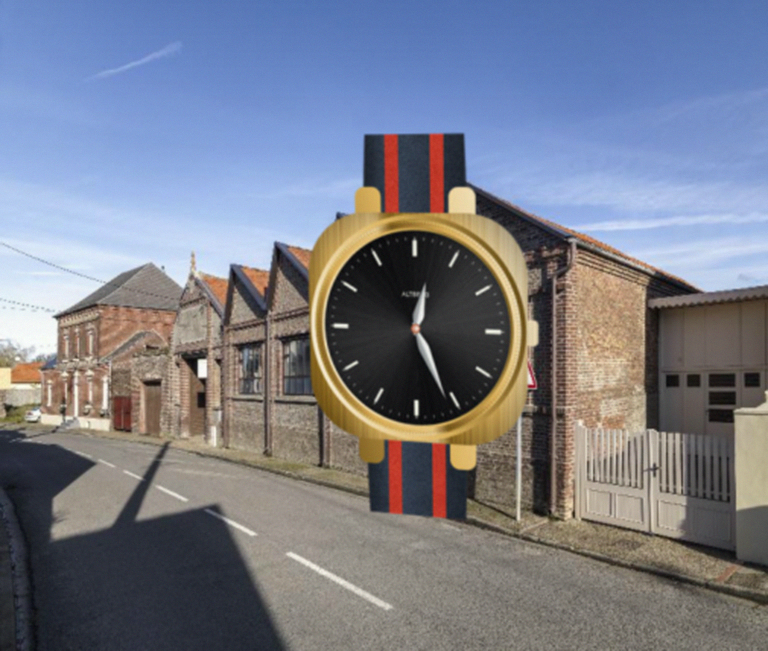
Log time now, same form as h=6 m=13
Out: h=12 m=26
